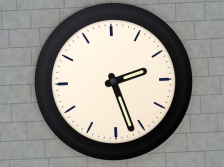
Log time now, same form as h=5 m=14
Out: h=2 m=27
